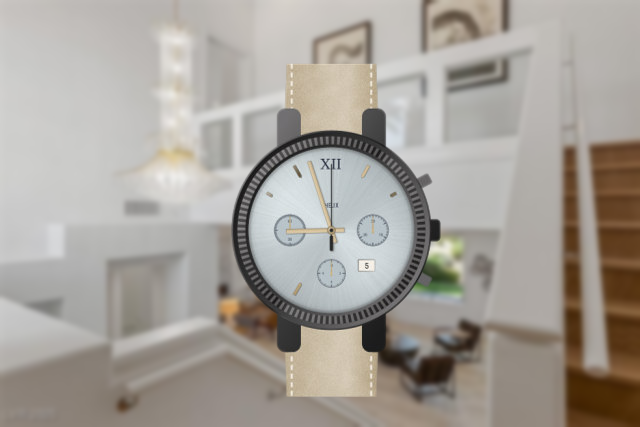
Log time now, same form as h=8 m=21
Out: h=8 m=57
